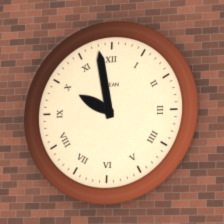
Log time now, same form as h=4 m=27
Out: h=9 m=58
